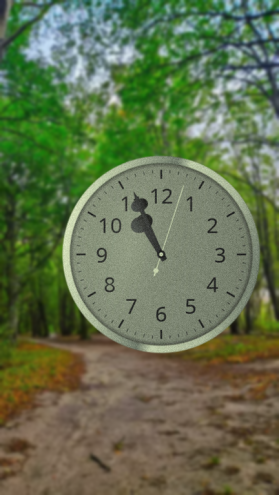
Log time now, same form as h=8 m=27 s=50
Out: h=10 m=56 s=3
